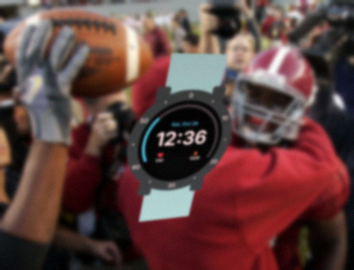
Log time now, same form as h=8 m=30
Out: h=12 m=36
